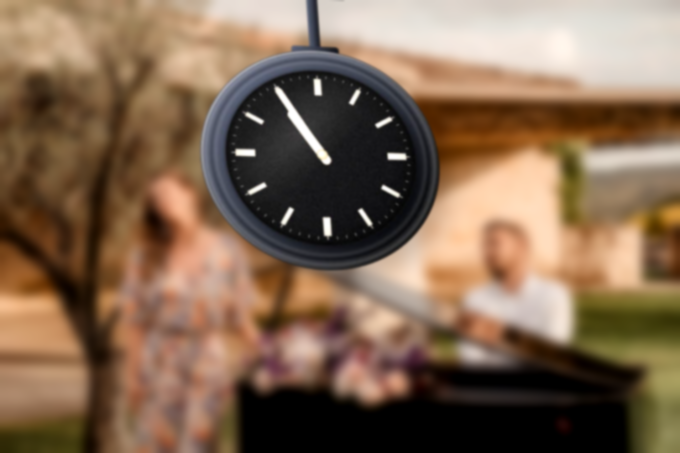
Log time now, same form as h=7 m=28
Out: h=10 m=55
